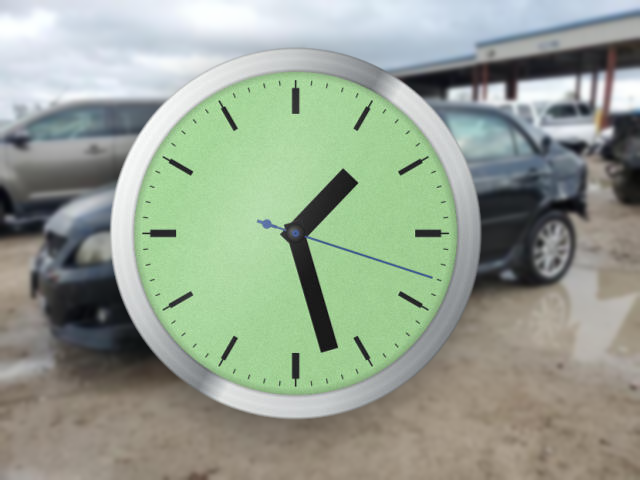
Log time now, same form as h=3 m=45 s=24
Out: h=1 m=27 s=18
